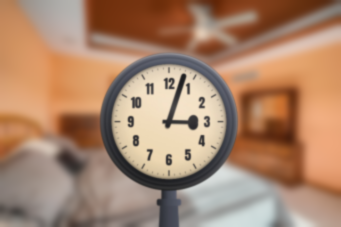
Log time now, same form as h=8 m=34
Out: h=3 m=3
